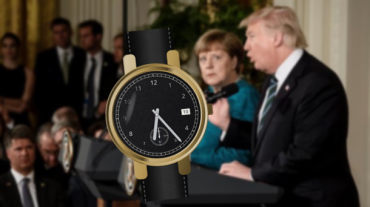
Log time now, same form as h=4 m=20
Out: h=6 m=24
